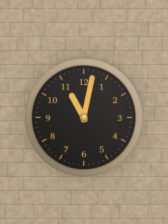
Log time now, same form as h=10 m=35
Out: h=11 m=2
